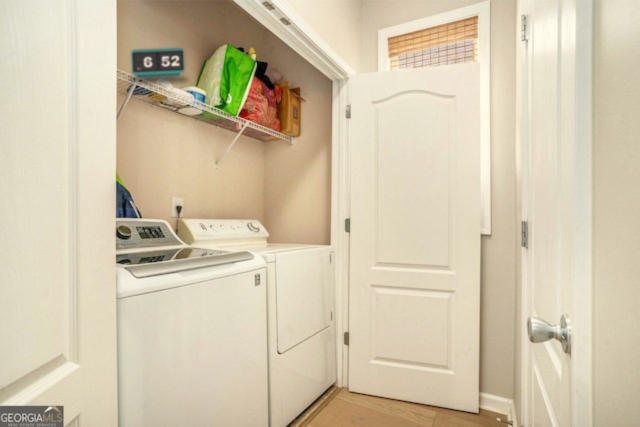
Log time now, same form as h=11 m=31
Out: h=6 m=52
